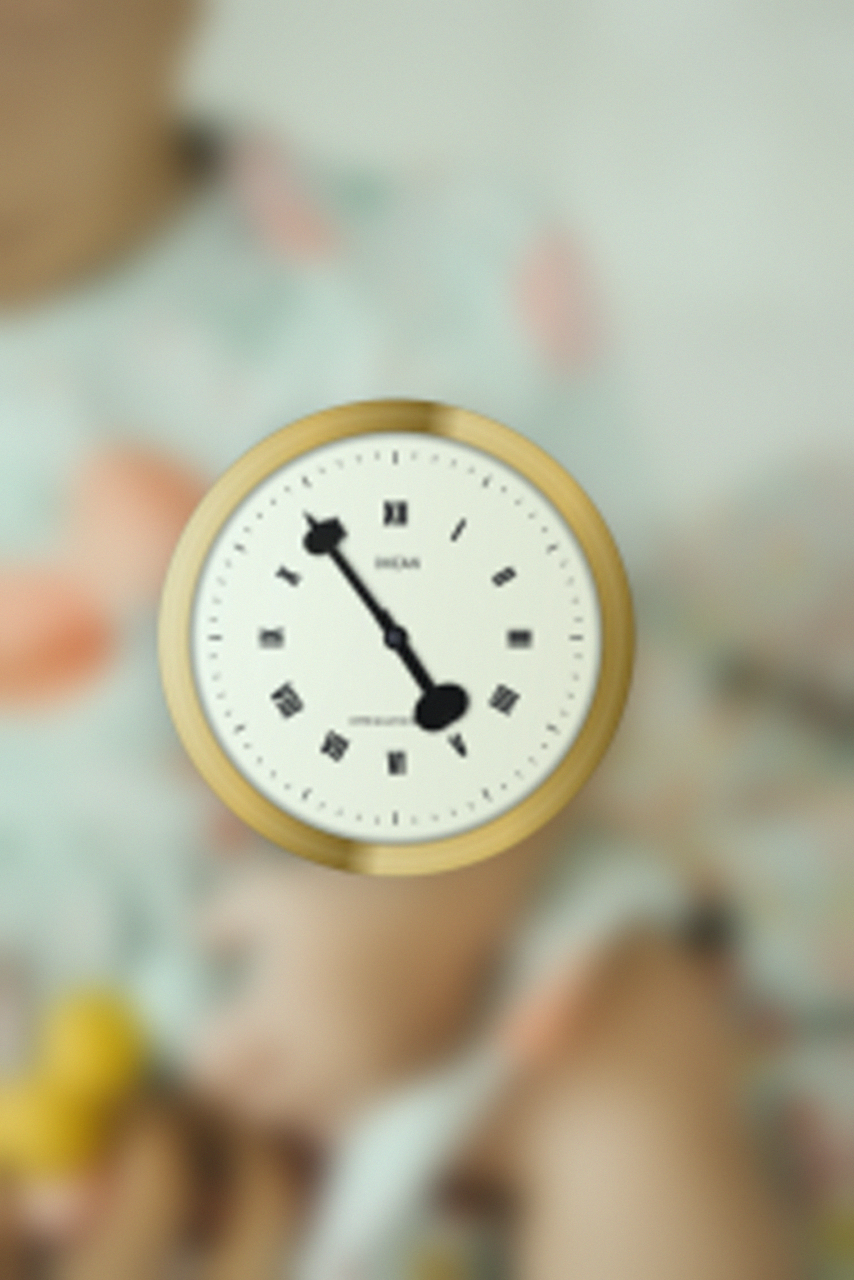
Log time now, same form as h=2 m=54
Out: h=4 m=54
